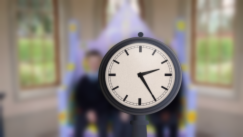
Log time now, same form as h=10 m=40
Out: h=2 m=25
